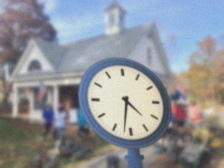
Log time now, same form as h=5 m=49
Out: h=4 m=32
